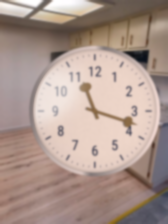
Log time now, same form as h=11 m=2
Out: h=11 m=18
